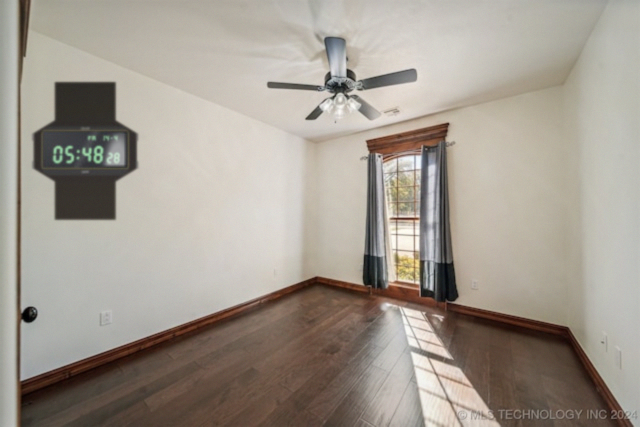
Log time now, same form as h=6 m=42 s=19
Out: h=5 m=48 s=28
